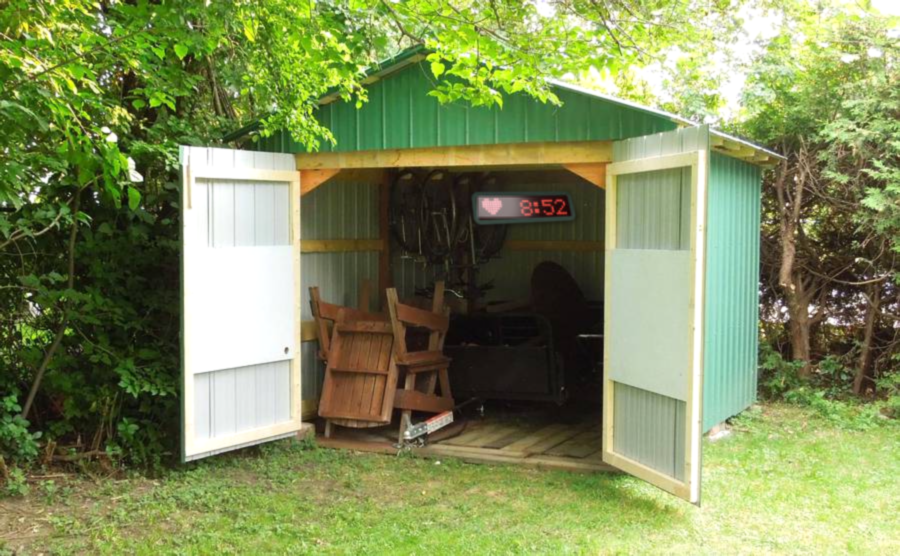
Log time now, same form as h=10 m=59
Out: h=8 m=52
